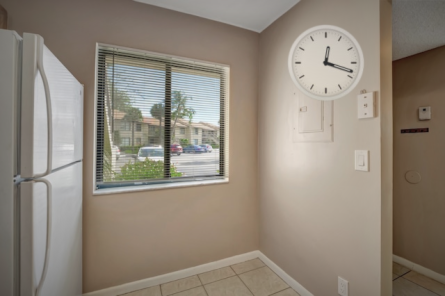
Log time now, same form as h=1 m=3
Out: h=12 m=18
